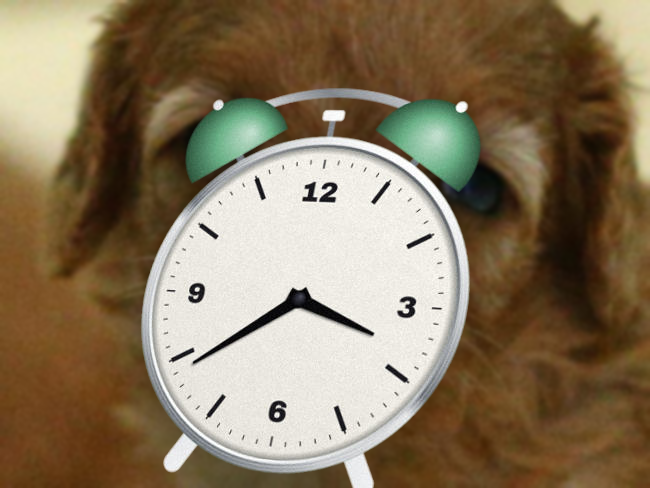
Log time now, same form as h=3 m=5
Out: h=3 m=39
